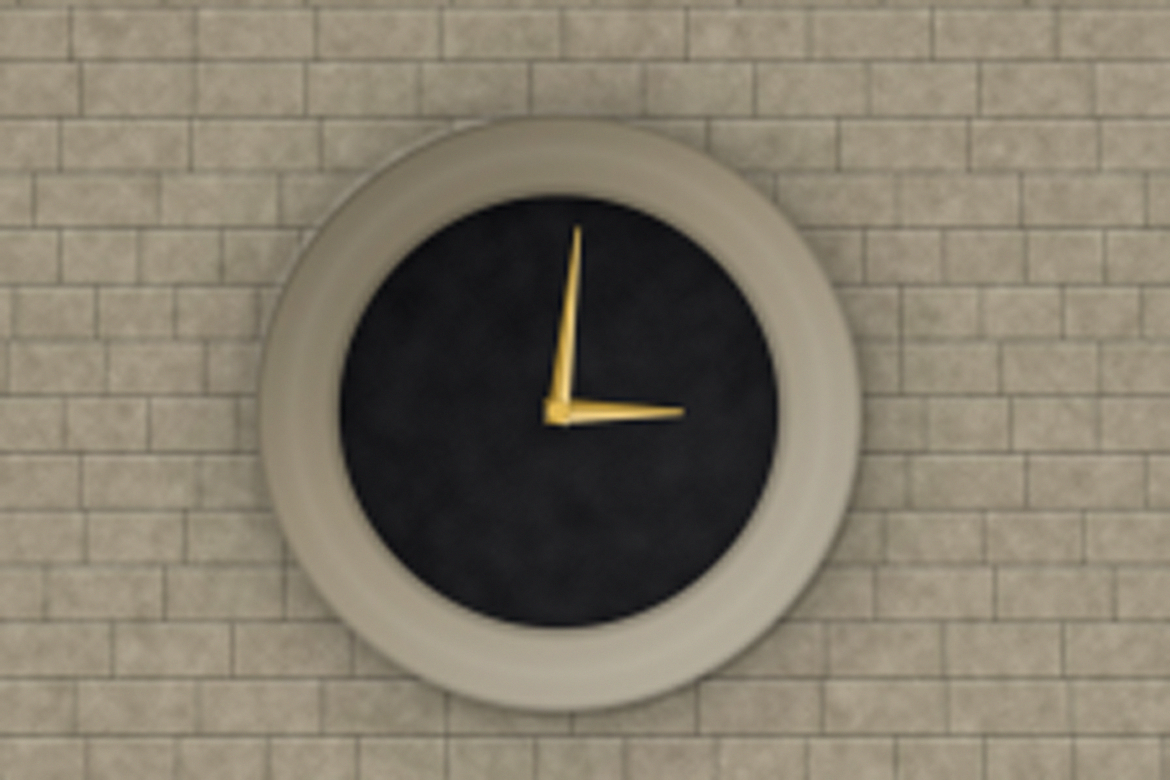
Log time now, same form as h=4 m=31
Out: h=3 m=1
